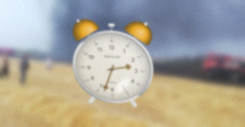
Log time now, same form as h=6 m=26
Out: h=2 m=33
